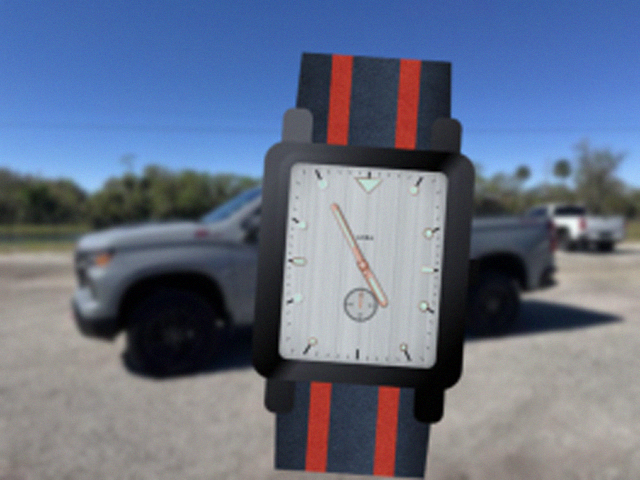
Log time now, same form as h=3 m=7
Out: h=4 m=55
